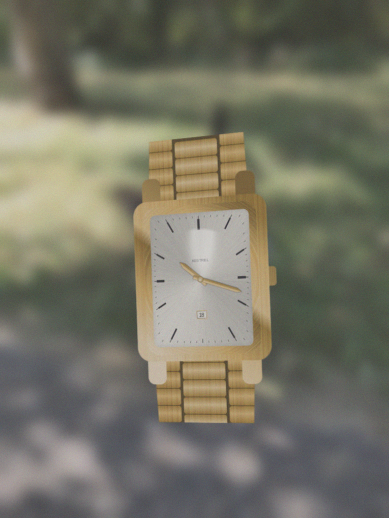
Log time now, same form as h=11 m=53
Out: h=10 m=18
